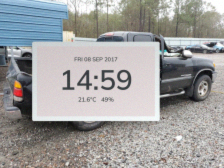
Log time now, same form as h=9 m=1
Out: h=14 m=59
